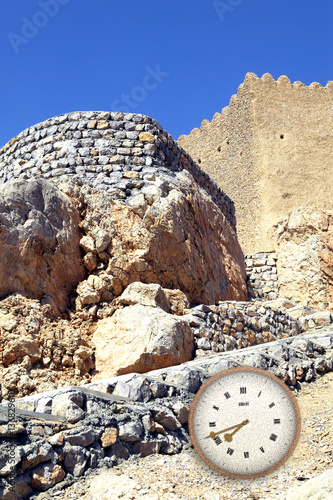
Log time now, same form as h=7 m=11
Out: h=7 m=42
